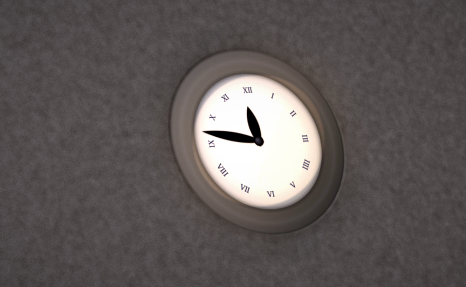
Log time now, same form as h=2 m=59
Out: h=11 m=47
